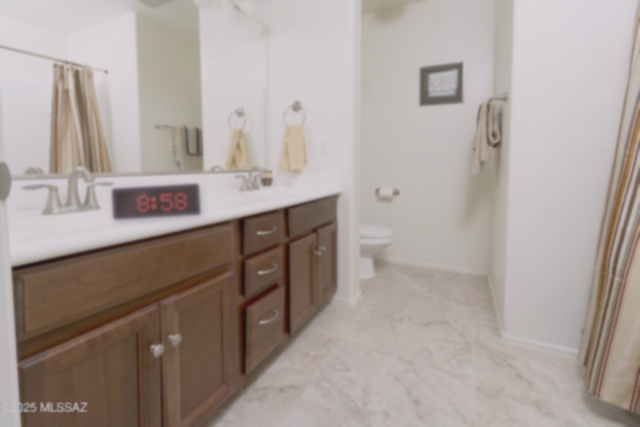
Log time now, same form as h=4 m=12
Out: h=8 m=58
